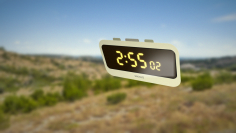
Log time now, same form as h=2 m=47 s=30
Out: h=2 m=55 s=2
